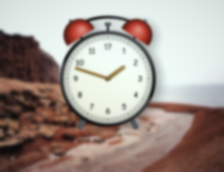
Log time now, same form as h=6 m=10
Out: h=1 m=48
